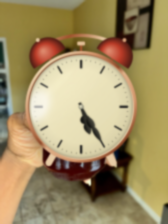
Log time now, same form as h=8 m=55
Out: h=5 m=25
